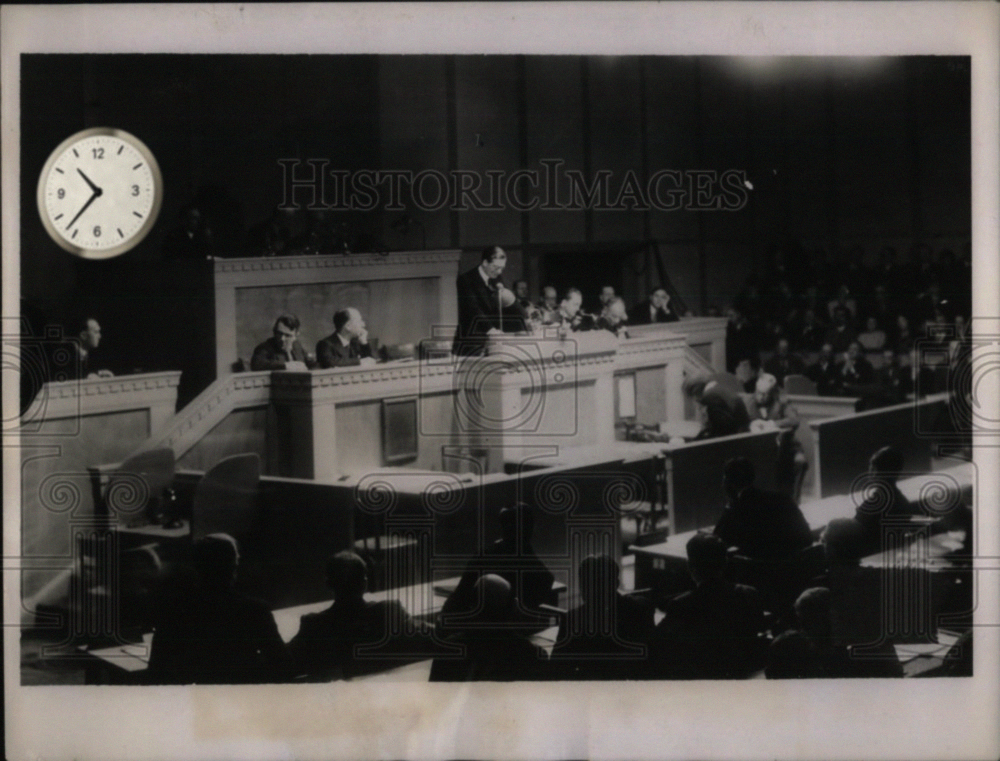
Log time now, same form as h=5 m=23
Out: h=10 m=37
